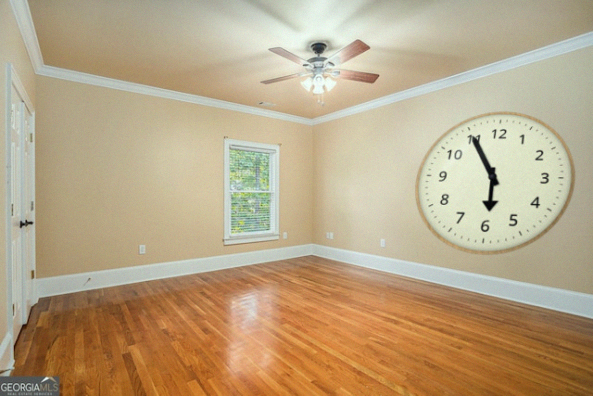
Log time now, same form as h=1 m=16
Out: h=5 m=55
